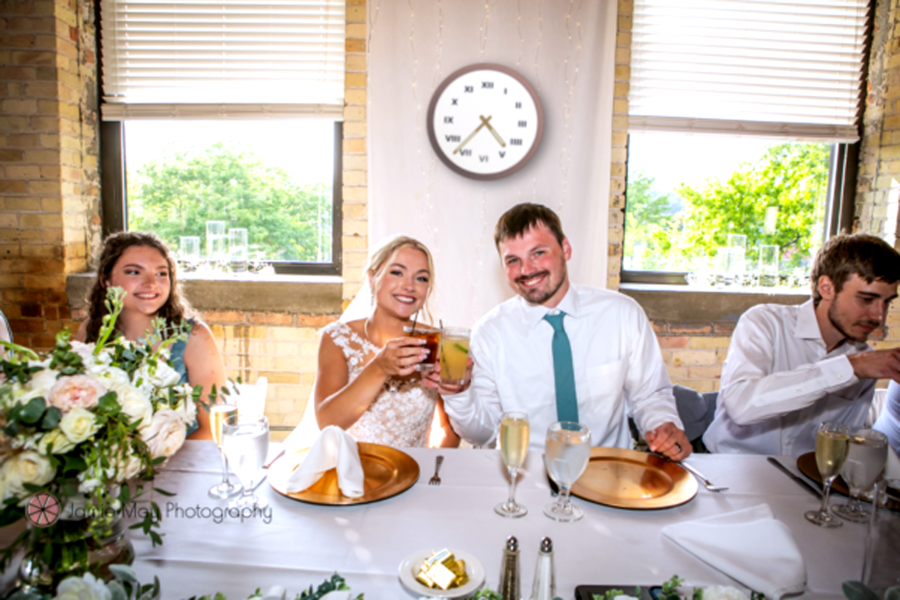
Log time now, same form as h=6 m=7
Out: h=4 m=37
